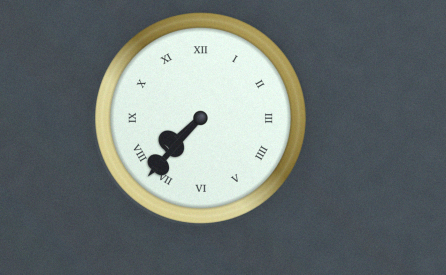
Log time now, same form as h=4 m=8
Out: h=7 m=37
